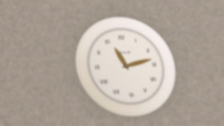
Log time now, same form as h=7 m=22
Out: h=11 m=13
